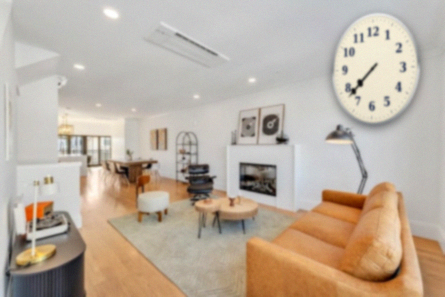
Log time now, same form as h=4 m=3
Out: h=7 m=38
